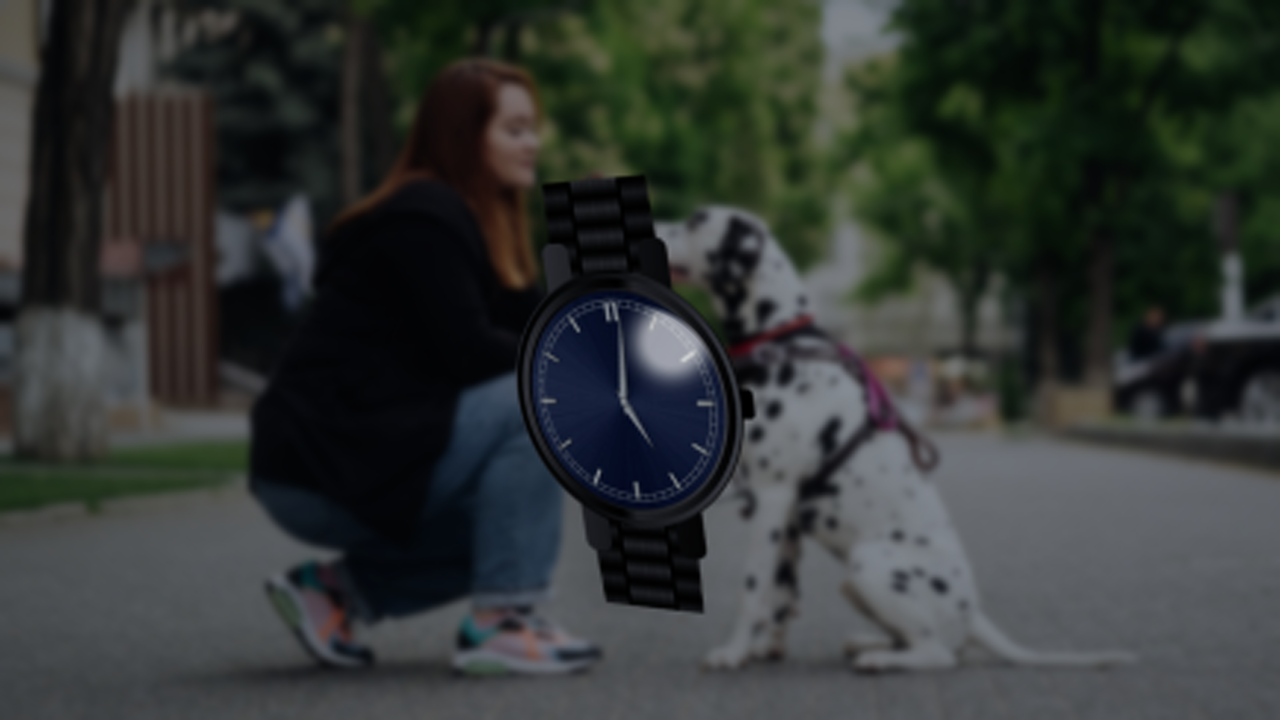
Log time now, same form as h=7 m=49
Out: h=5 m=1
